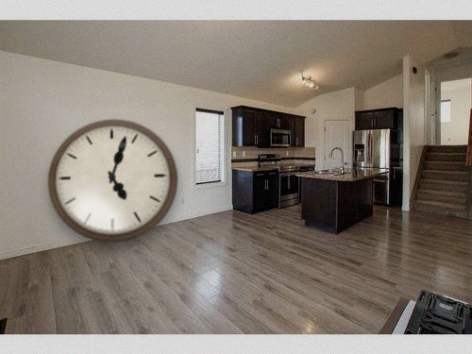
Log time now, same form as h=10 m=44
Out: h=5 m=3
